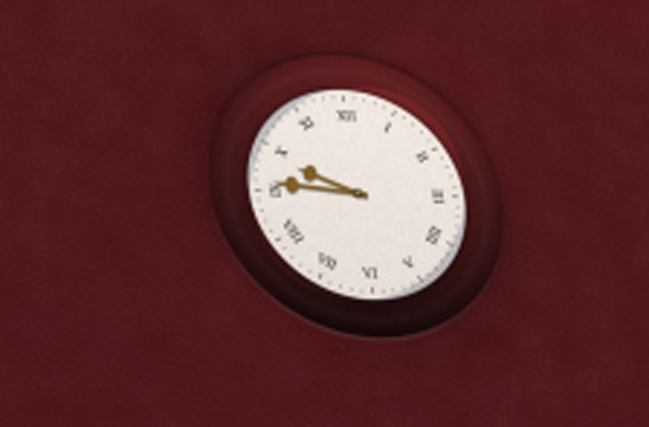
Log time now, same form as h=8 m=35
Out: h=9 m=46
